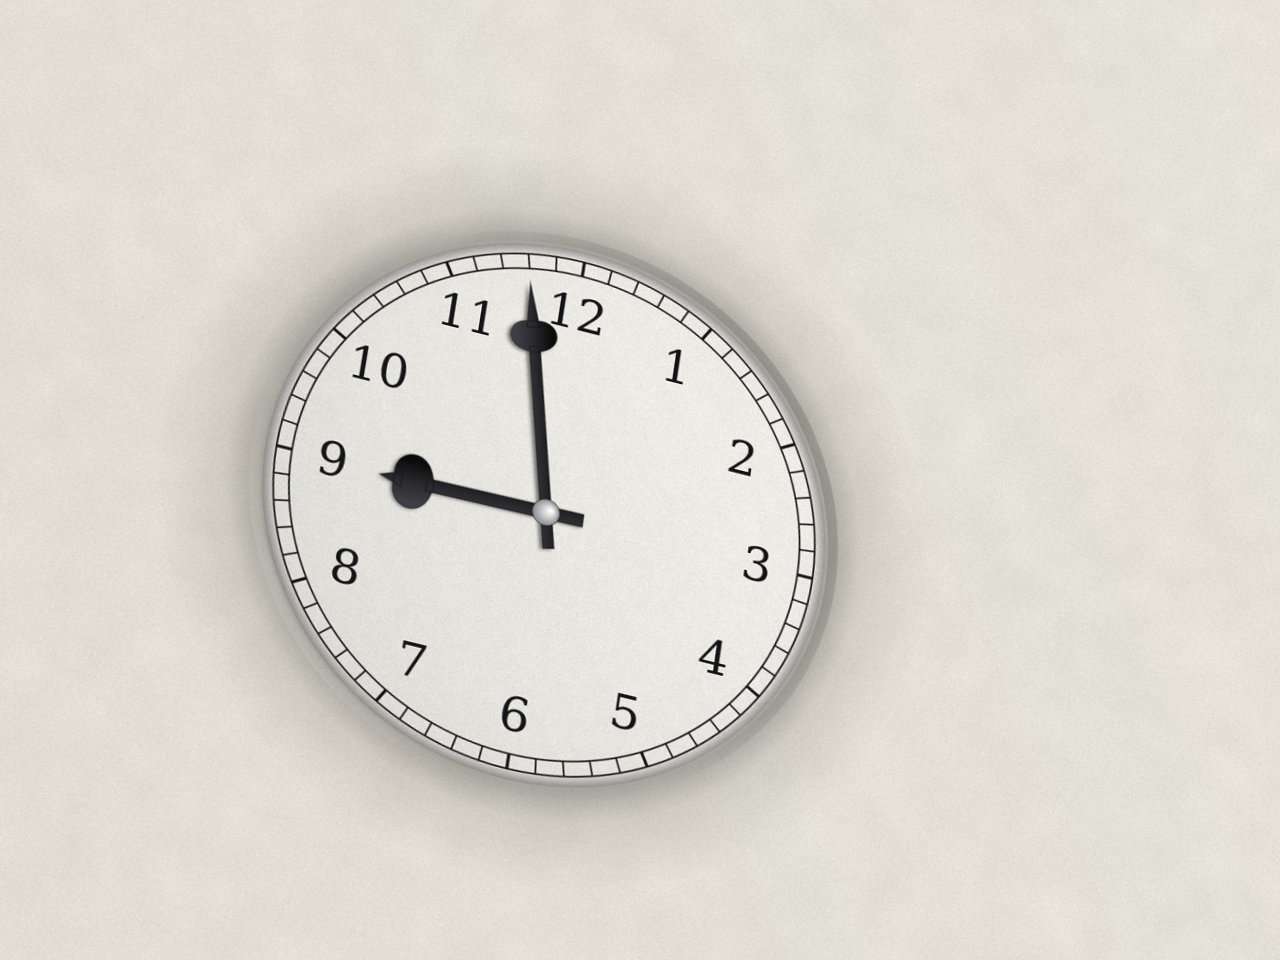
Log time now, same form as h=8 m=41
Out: h=8 m=58
